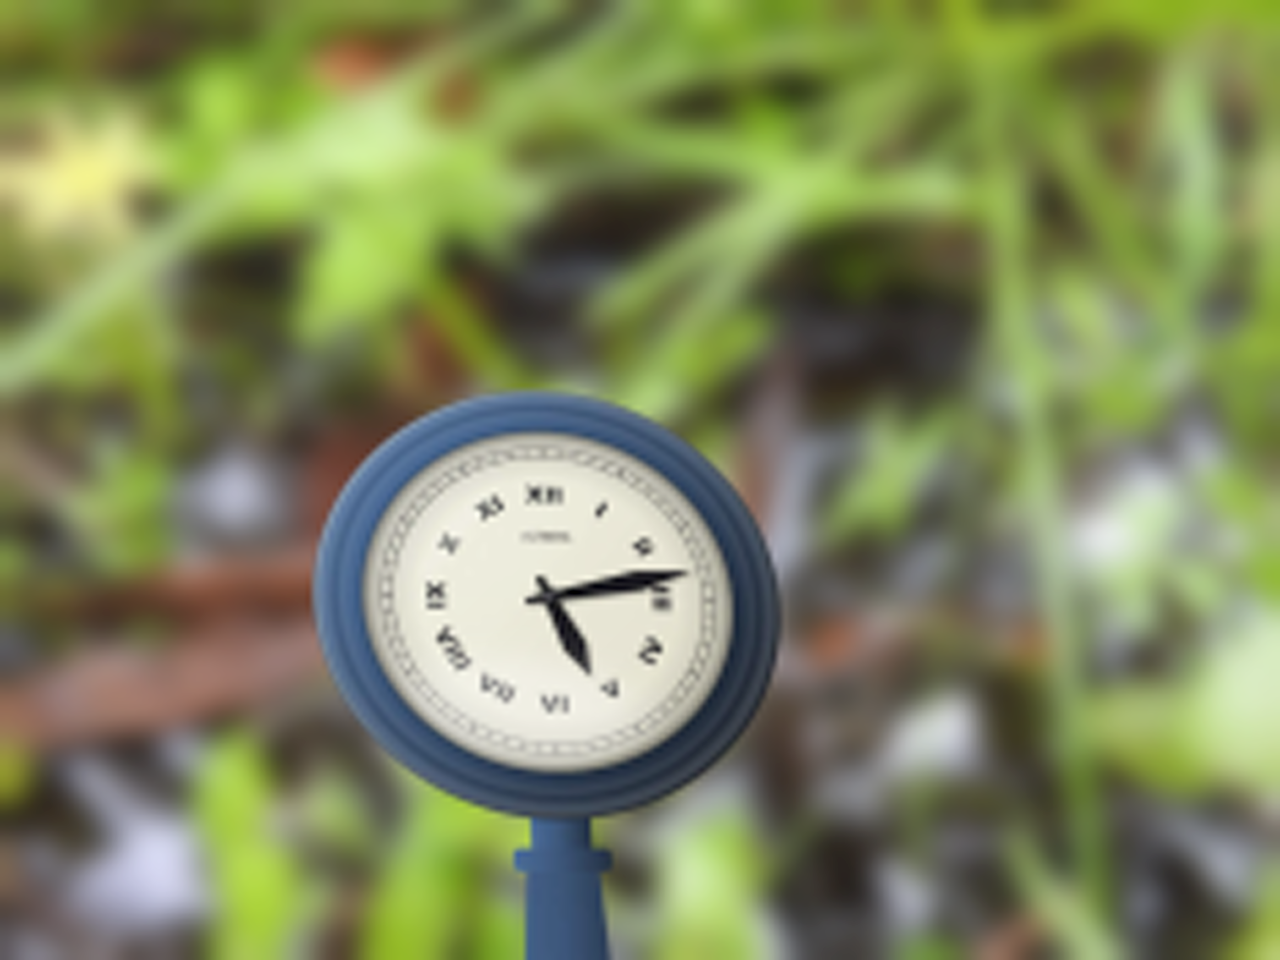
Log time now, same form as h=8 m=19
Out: h=5 m=13
